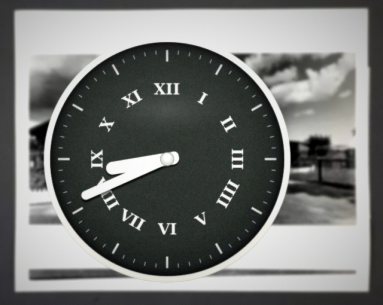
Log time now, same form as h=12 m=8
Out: h=8 m=41
